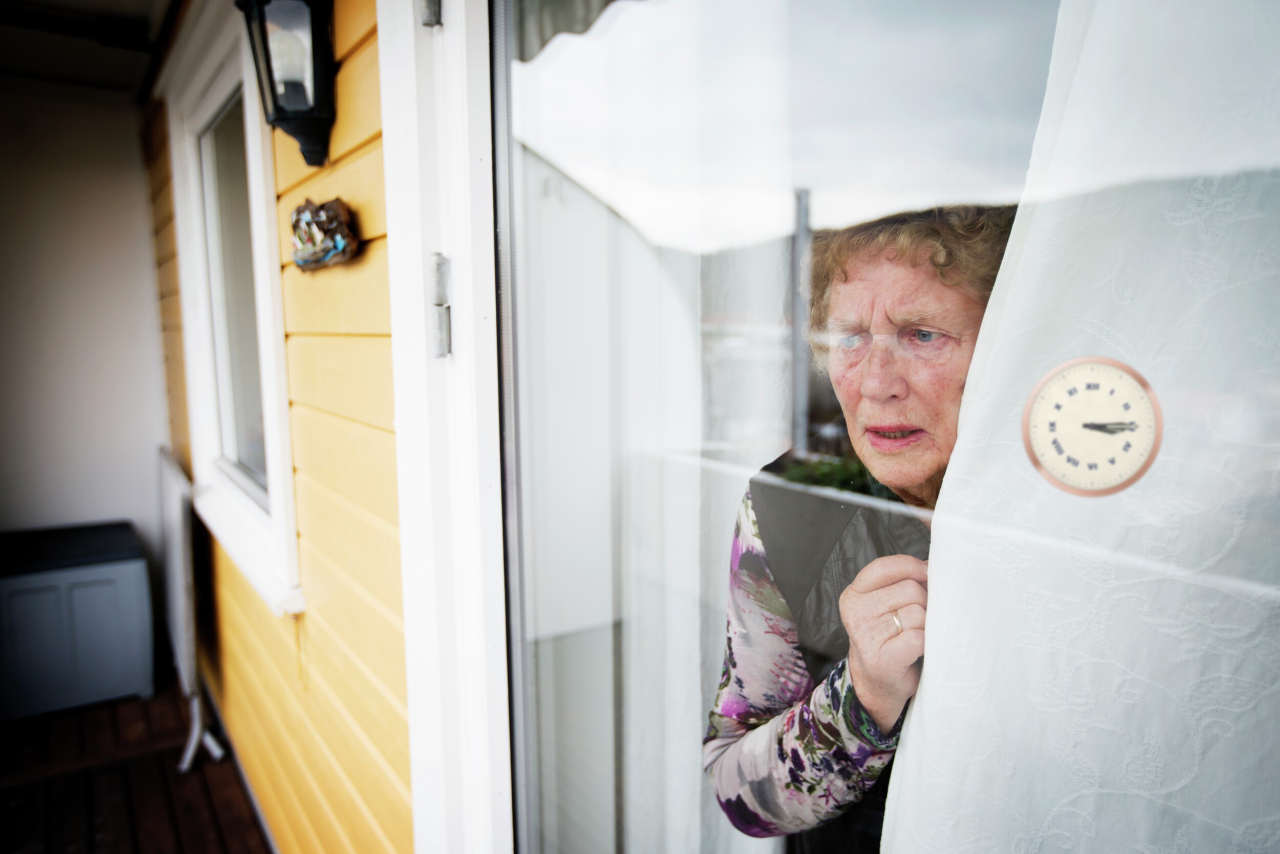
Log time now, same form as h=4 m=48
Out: h=3 m=15
